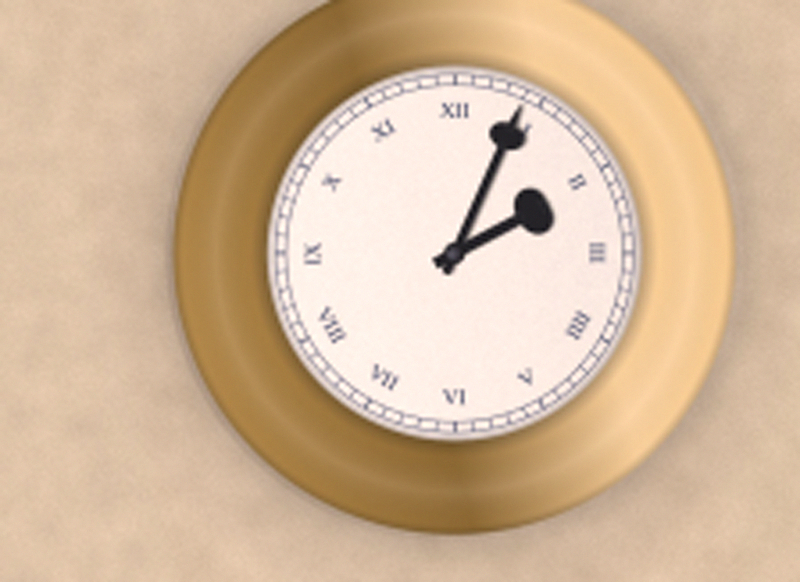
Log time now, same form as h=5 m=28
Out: h=2 m=4
